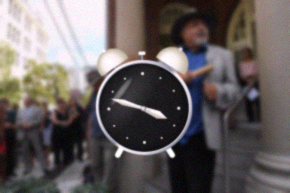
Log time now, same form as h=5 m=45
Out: h=3 m=48
